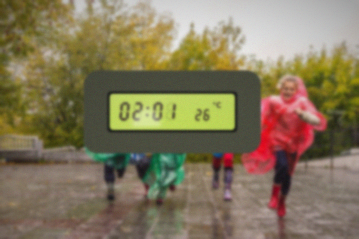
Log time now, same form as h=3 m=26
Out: h=2 m=1
